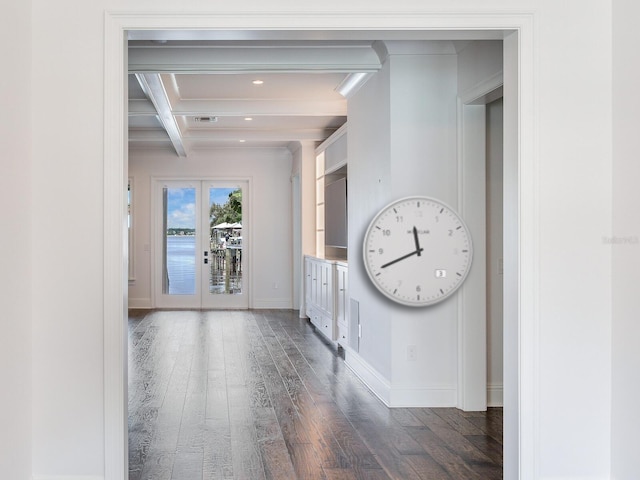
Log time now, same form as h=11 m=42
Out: h=11 m=41
